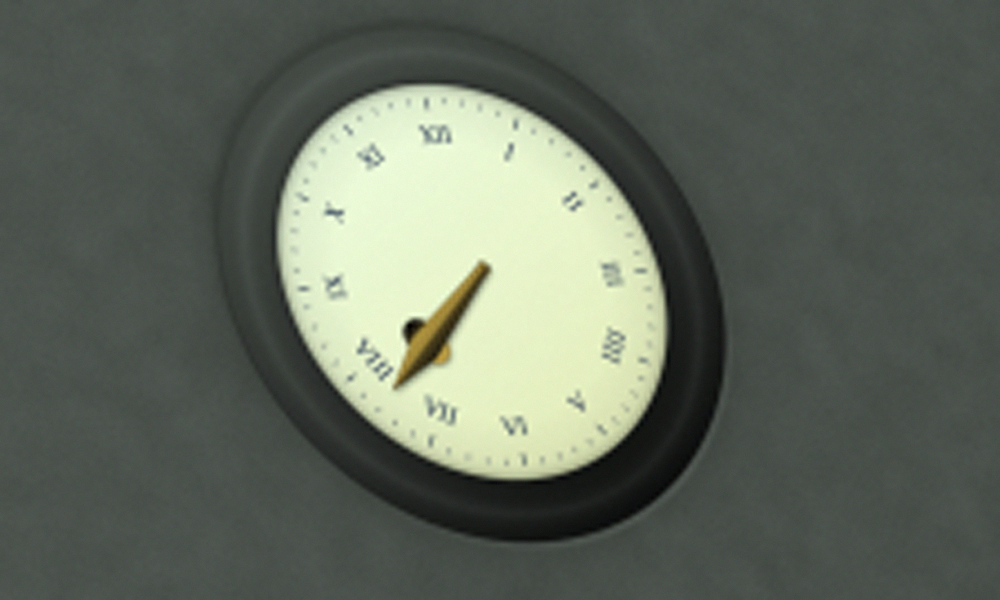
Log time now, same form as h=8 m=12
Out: h=7 m=38
